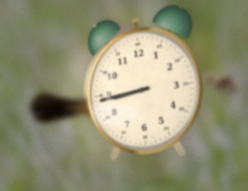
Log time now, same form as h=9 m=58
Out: h=8 m=44
